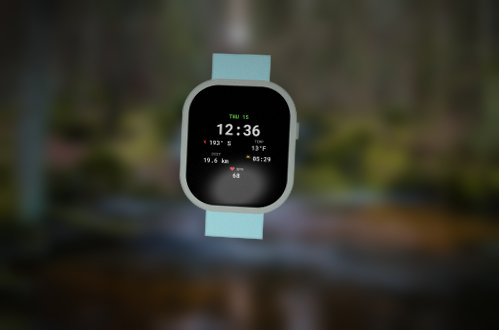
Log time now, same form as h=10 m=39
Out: h=12 m=36
